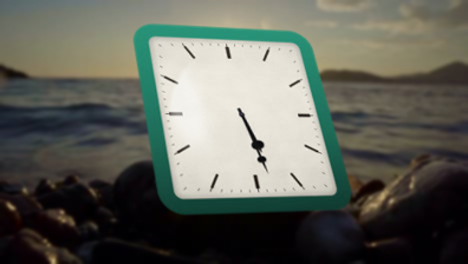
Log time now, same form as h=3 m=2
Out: h=5 m=28
